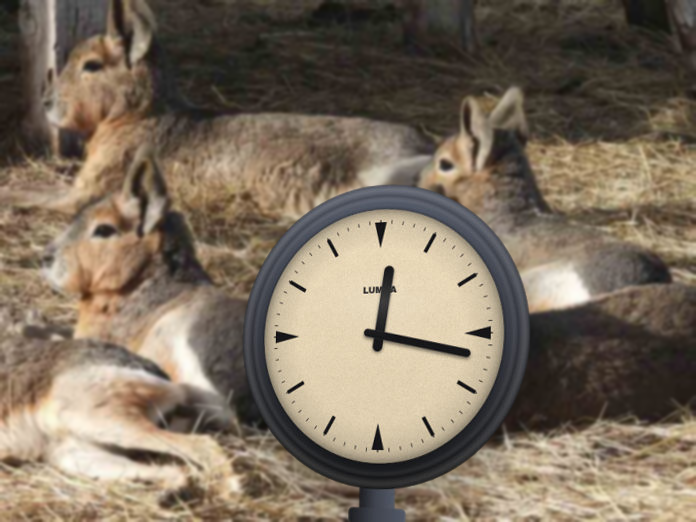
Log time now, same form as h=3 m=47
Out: h=12 m=17
